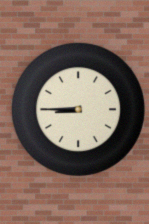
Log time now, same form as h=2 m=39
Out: h=8 m=45
